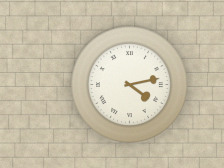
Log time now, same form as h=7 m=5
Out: h=4 m=13
